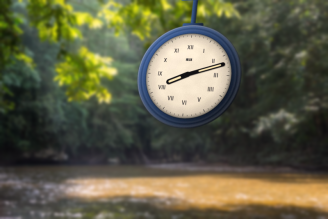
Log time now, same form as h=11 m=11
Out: h=8 m=12
